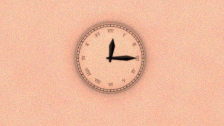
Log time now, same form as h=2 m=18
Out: h=12 m=15
